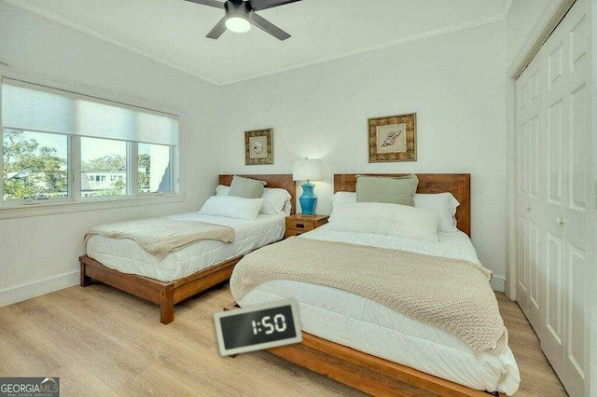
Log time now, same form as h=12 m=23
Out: h=1 m=50
